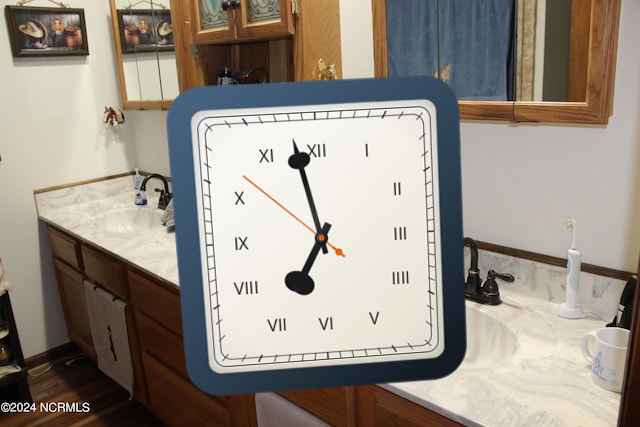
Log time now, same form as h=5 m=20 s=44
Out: h=6 m=57 s=52
